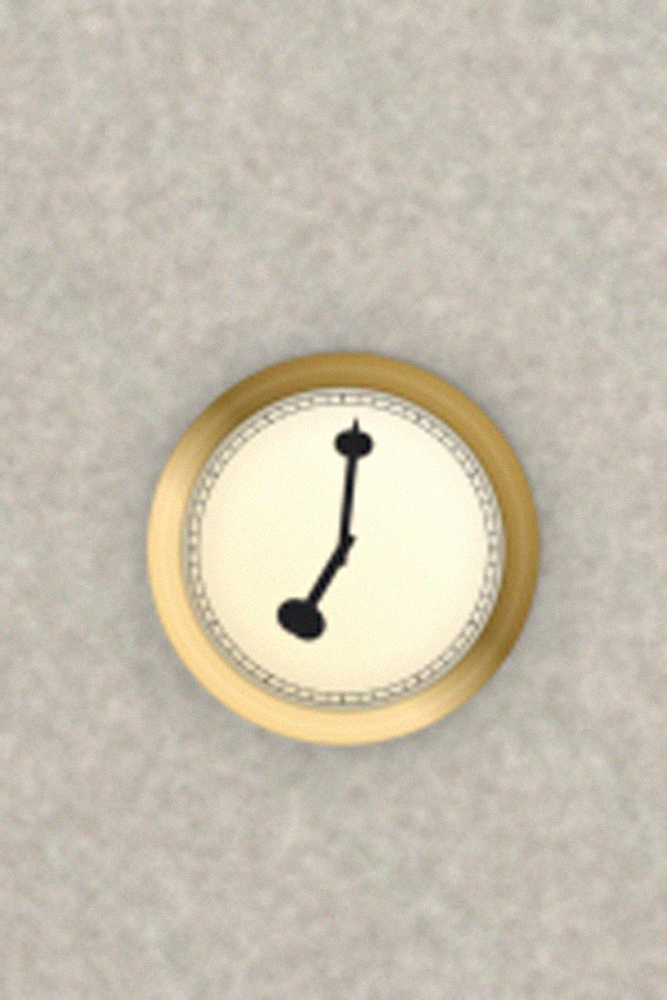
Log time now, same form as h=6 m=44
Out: h=7 m=1
